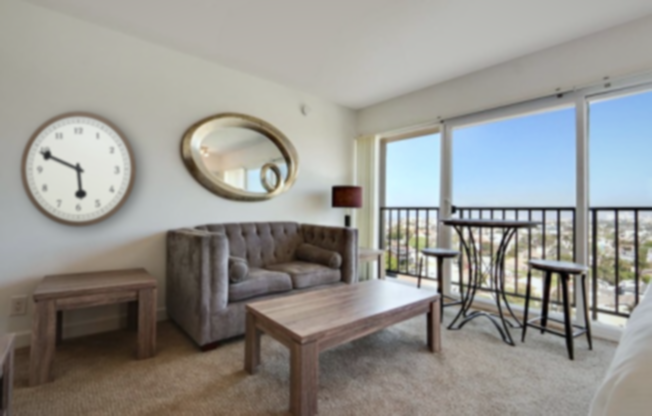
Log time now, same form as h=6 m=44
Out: h=5 m=49
